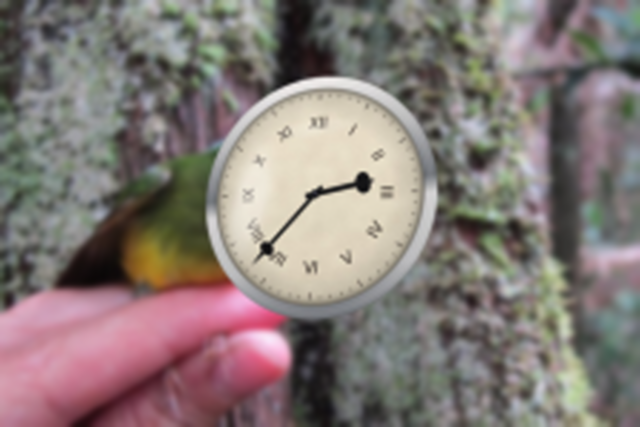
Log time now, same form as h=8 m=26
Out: h=2 m=37
